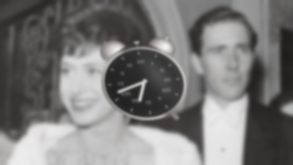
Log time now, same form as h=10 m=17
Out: h=6 m=42
